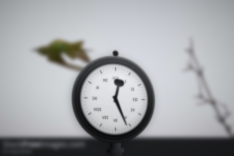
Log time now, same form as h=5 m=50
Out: h=12 m=26
